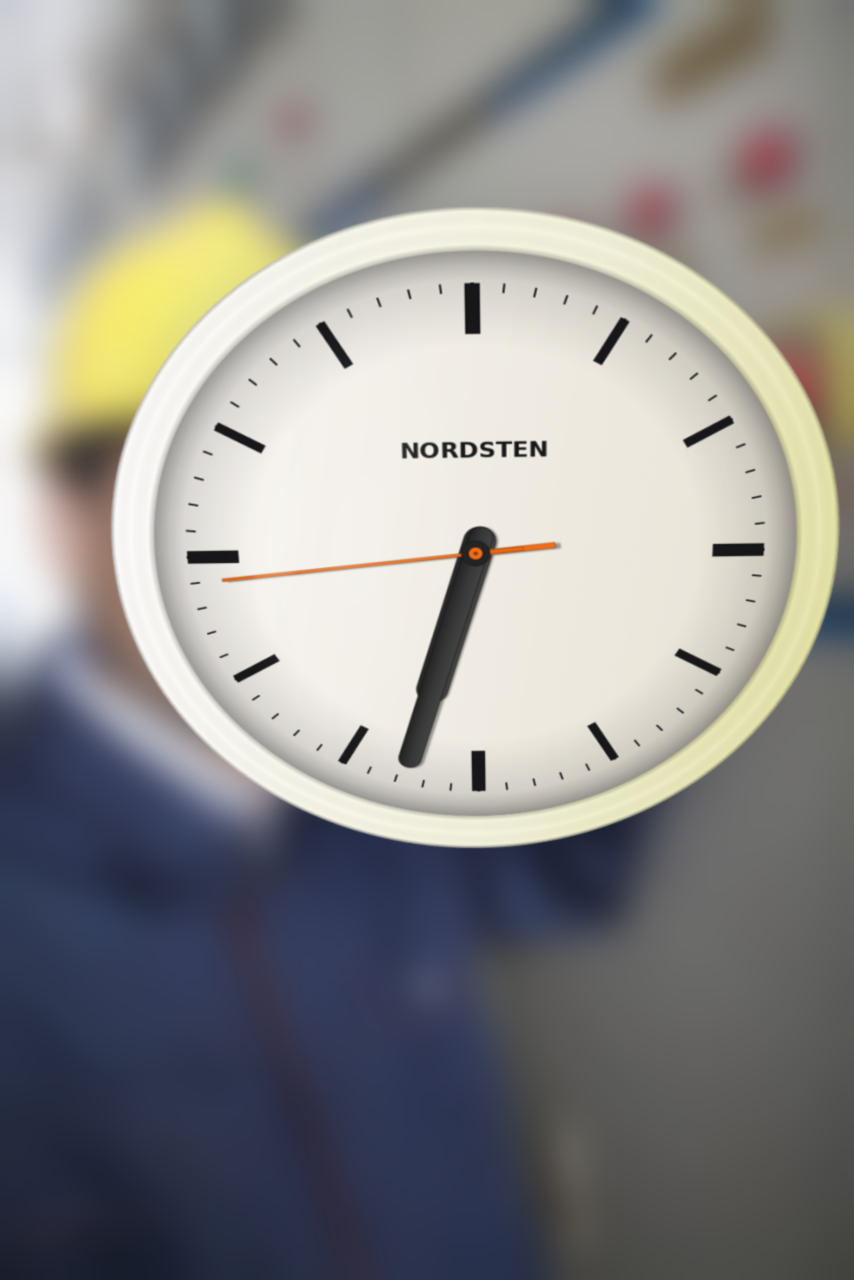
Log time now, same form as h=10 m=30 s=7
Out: h=6 m=32 s=44
